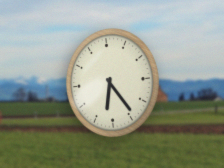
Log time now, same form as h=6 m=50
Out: h=6 m=24
